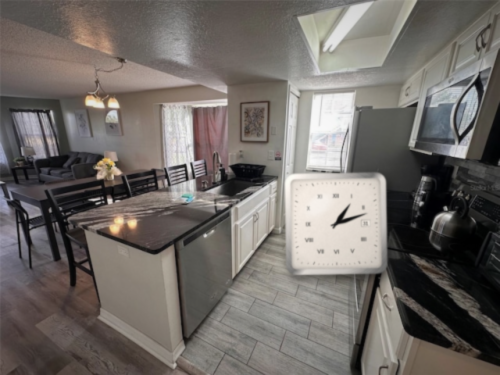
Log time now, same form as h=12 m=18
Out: h=1 m=12
